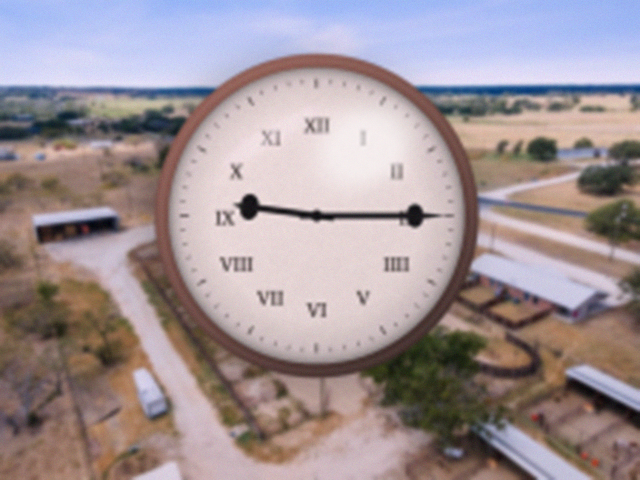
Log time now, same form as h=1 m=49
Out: h=9 m=15
